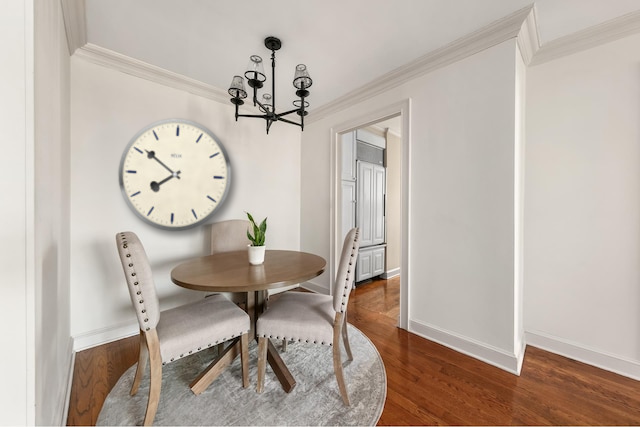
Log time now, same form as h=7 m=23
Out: h=7 m=51
